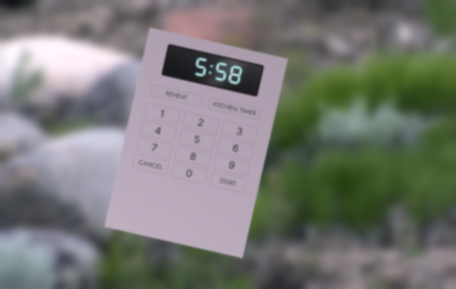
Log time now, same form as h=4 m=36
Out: h=5 m=58
